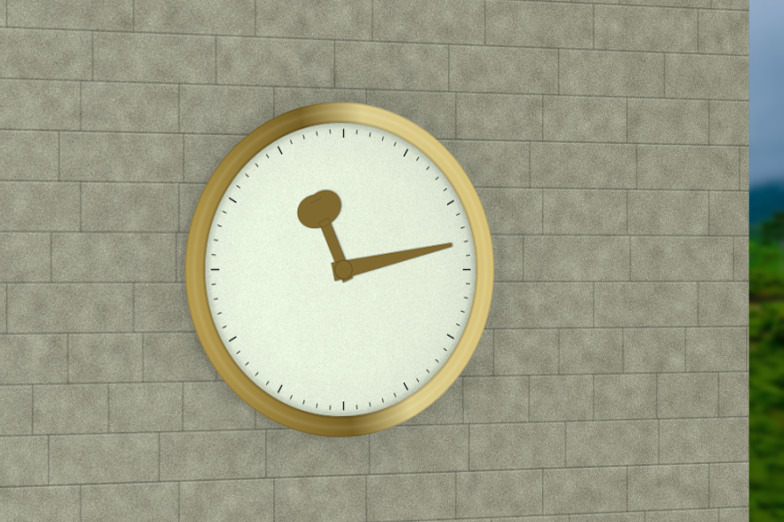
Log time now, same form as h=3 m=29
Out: h=11 m=13
